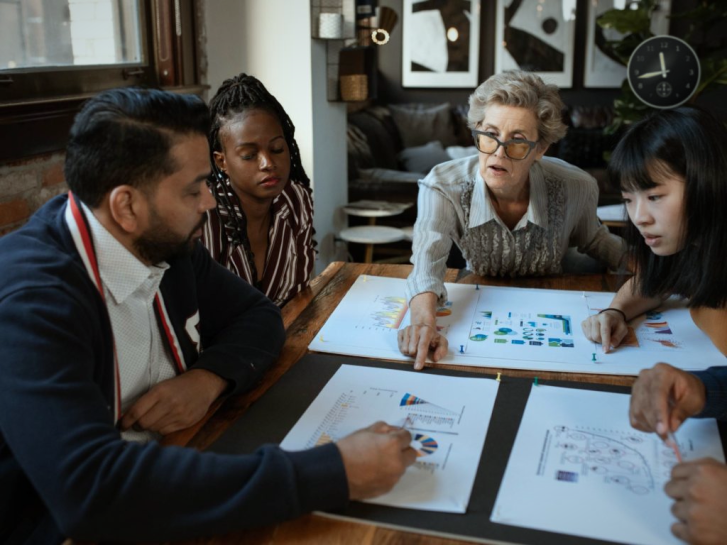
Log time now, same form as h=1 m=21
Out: h=11 m=43
